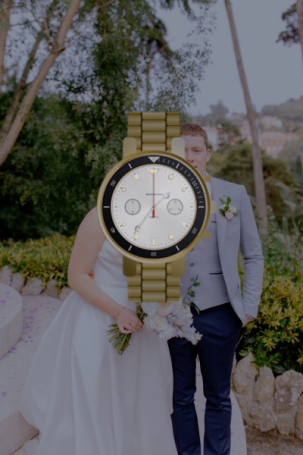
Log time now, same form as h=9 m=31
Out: h=1 m=36
